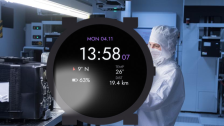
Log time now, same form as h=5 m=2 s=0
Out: h=13 m=58 s=7
